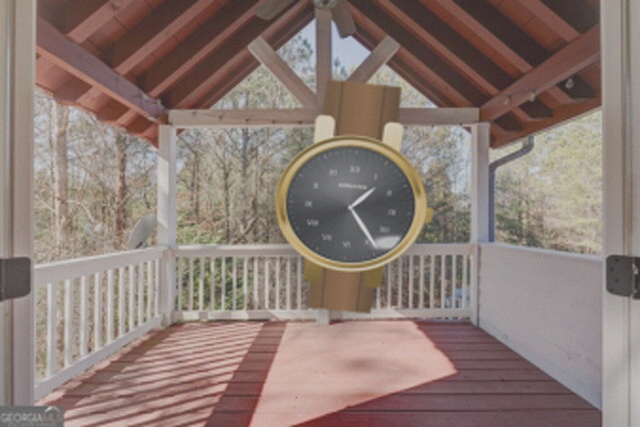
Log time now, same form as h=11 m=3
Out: h=1 m=24
